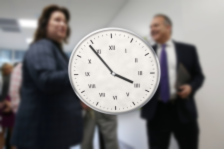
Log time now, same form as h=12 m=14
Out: h=3 m=54
